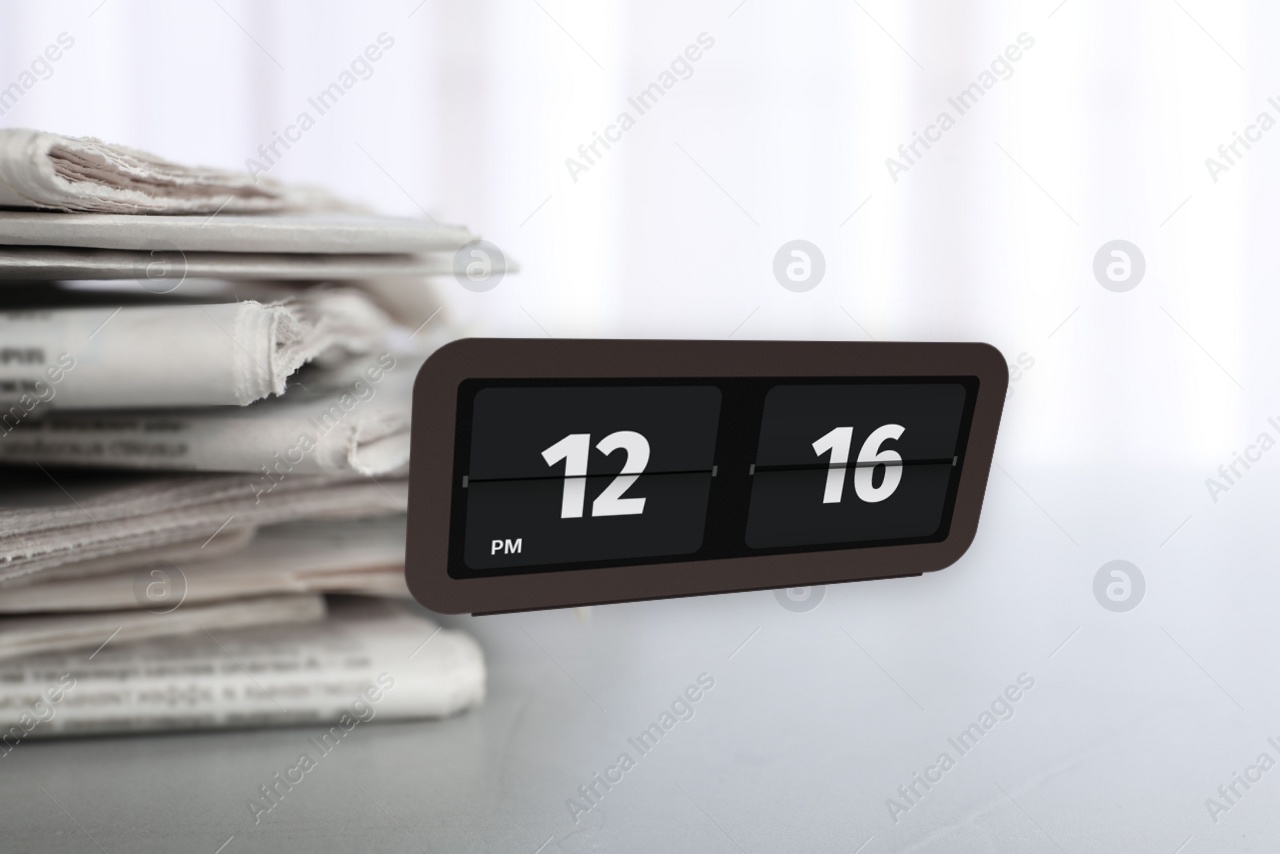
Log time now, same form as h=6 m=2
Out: h=12 m=16
